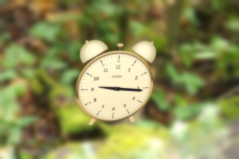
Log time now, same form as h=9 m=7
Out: h=9 m=16
